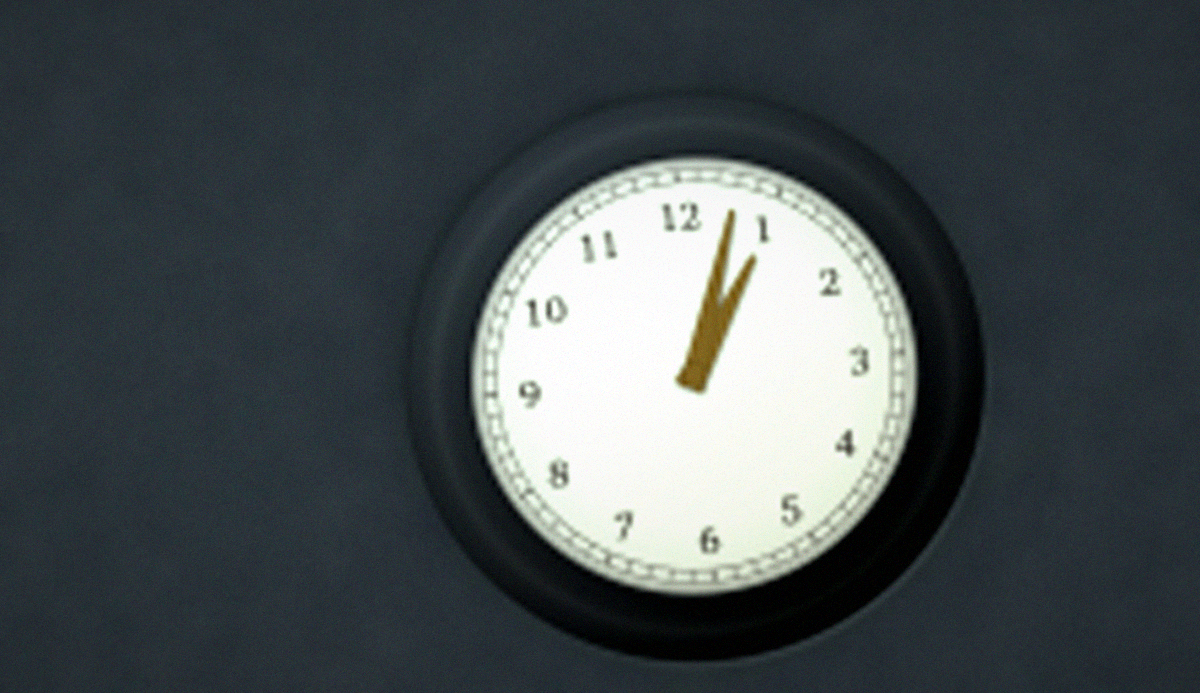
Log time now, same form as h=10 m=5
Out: h=1 m=3
